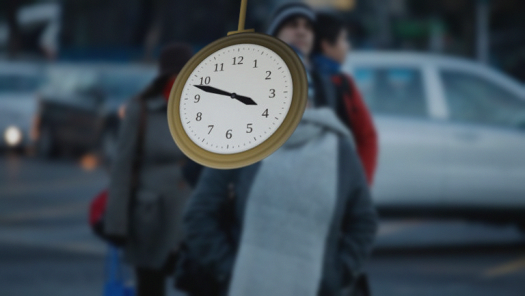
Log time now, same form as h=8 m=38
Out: h=3 m=48
